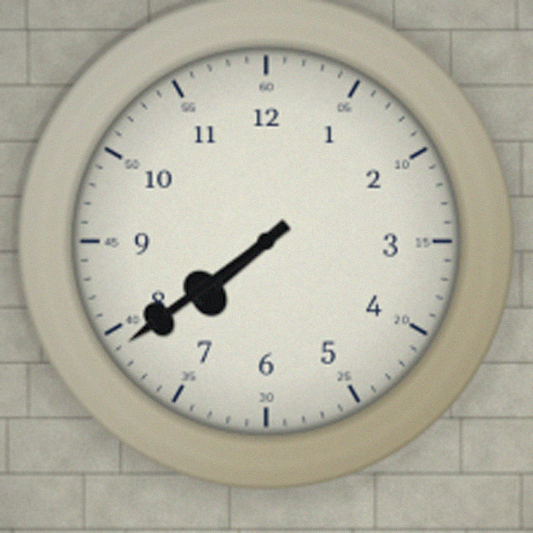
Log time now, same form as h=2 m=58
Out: h=7 m=39
